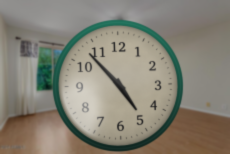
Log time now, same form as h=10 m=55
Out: h=4 m=53
